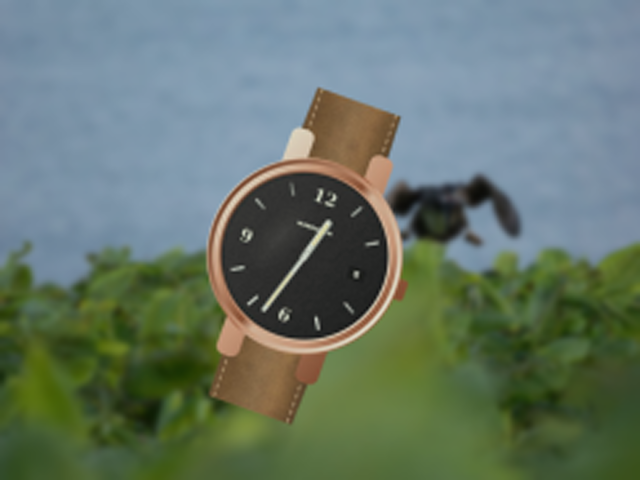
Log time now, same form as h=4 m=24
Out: h=12 m=33
